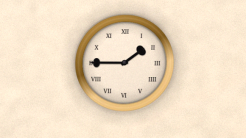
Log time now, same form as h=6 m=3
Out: h=1 m=45
